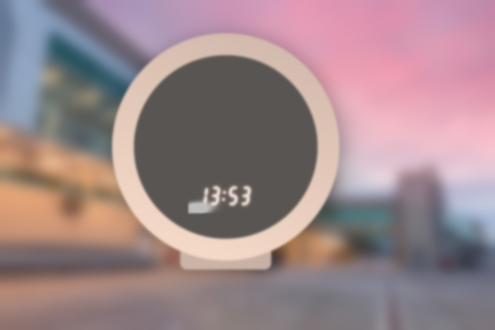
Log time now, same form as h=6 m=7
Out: h=13 m=53
